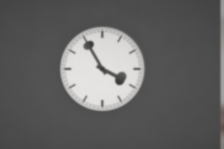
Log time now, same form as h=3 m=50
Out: h=3 m=55
